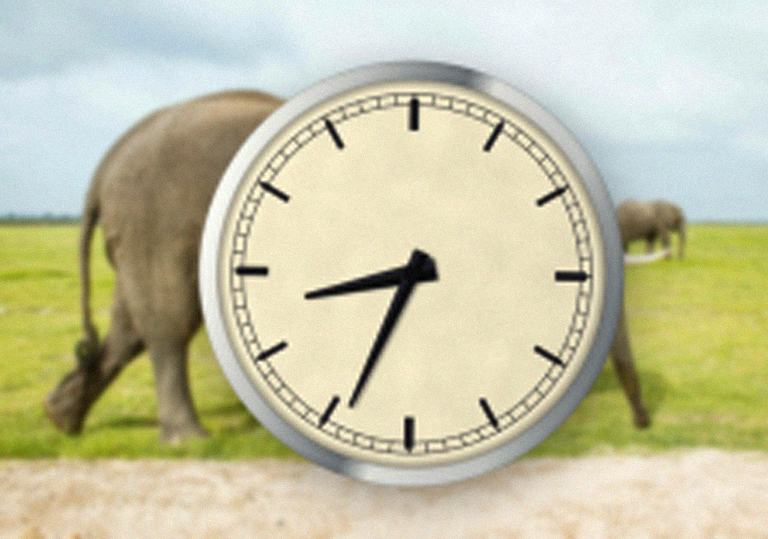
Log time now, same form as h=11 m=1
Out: h=8 m=34
